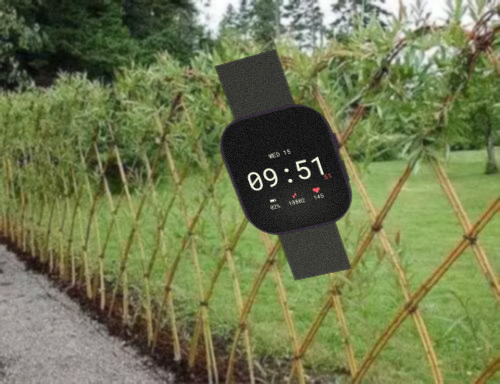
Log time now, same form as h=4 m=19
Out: h=9 m=51
